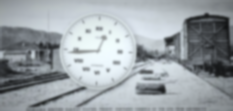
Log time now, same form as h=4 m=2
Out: h=12 m=44
